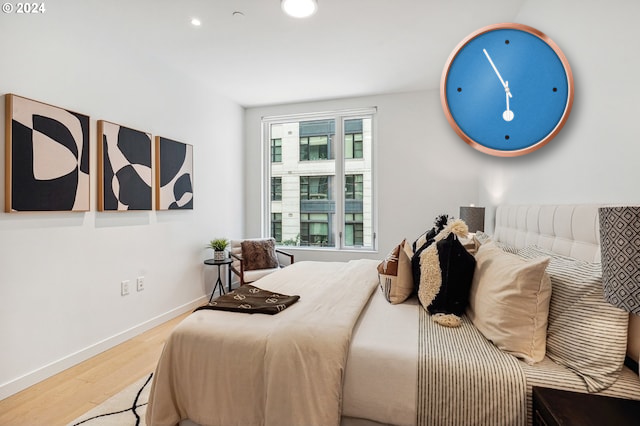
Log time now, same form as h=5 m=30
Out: h=5 m=55
